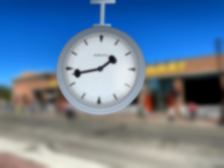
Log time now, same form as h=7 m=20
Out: h=1 m=43
